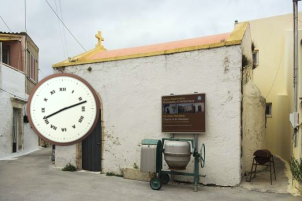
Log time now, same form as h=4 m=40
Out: h=8 m=12
